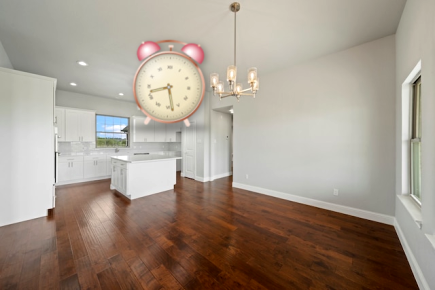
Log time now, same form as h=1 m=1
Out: h=8 m=28
